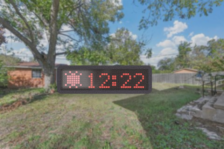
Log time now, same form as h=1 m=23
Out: h=12 m=22
